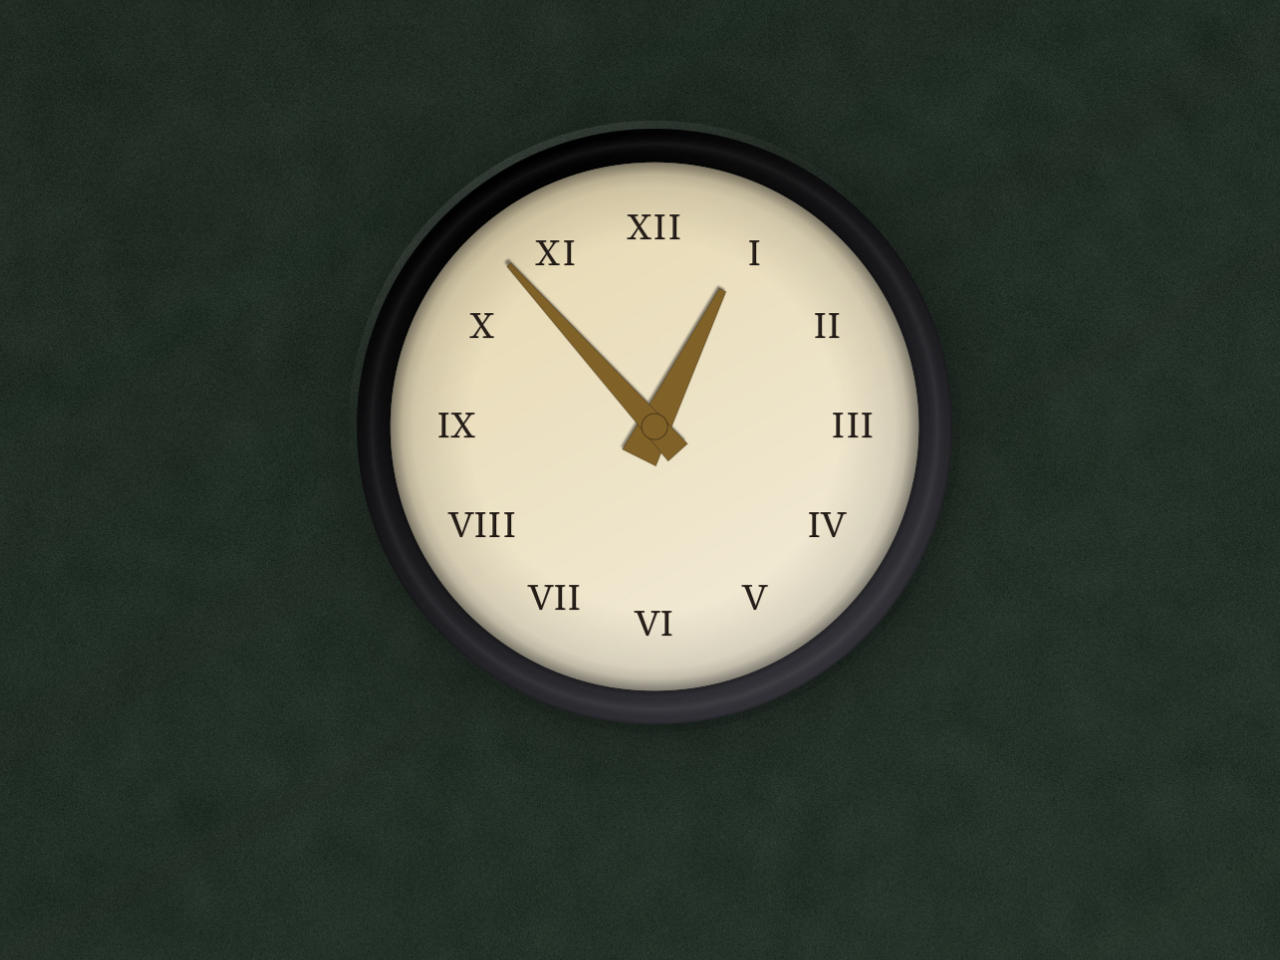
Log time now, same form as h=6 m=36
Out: h=12 m=53
